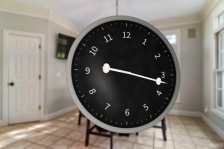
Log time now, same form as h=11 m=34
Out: h=9 m=17
